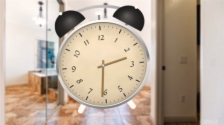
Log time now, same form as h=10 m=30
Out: h=2 m=31
